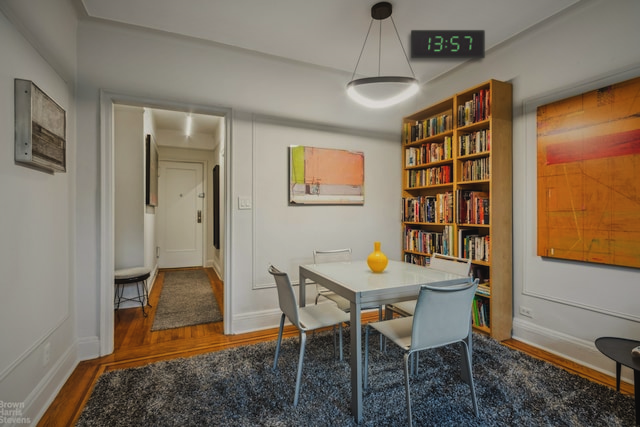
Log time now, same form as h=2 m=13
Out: h=13 m=57
